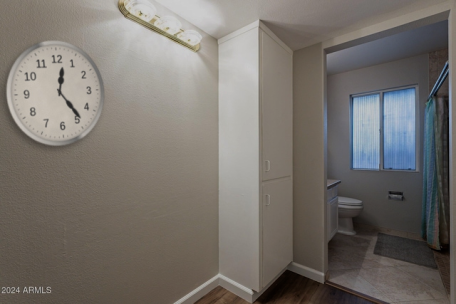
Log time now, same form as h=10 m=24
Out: h=12 m=24
